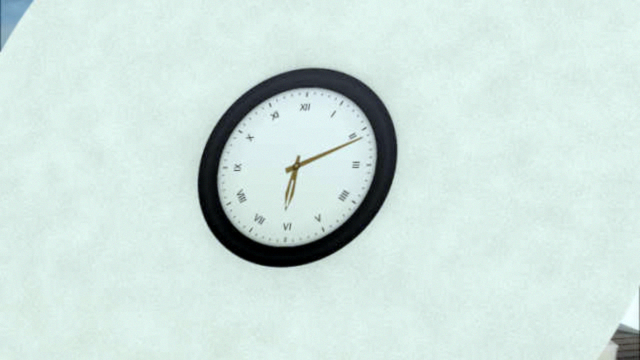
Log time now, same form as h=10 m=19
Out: h=6 m=11
